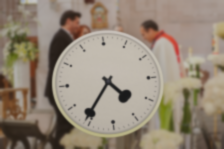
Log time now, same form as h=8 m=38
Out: h=4 m=36
